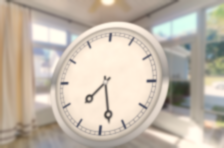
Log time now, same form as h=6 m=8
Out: h=7 m=28
